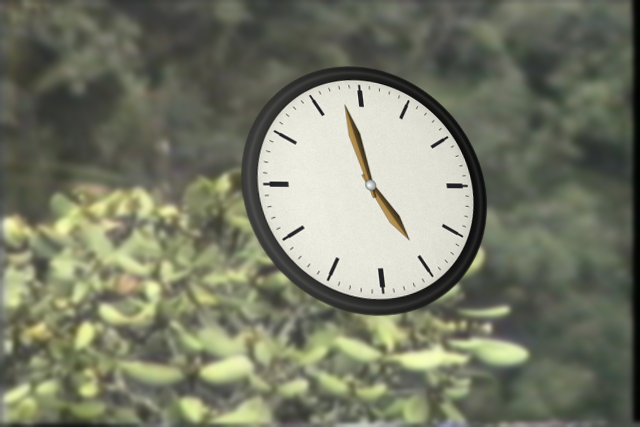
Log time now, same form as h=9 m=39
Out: h=4 m=58
